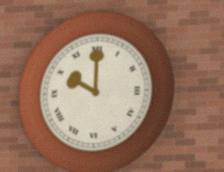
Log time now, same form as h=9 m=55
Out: h=10 m=0
